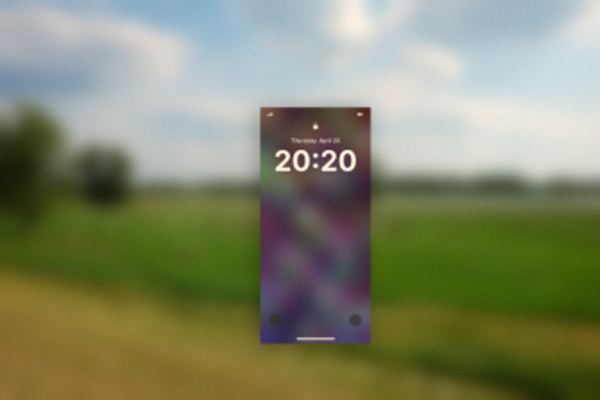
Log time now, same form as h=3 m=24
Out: h=20 m=20
